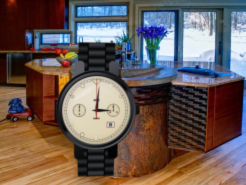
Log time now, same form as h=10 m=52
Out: h=3 m=1
